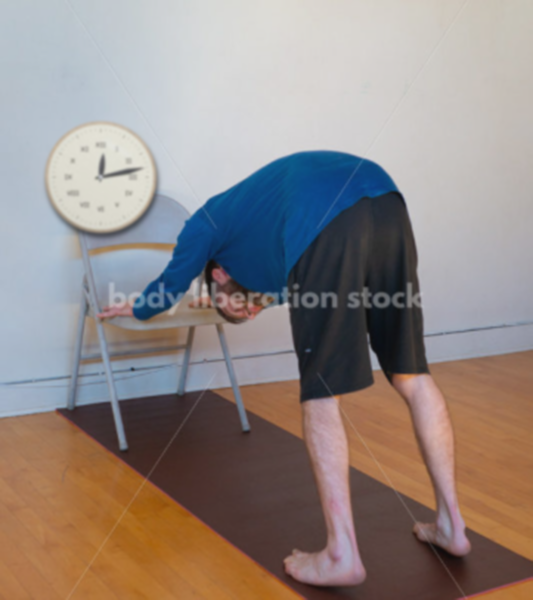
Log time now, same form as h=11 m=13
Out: h=12 m=13
